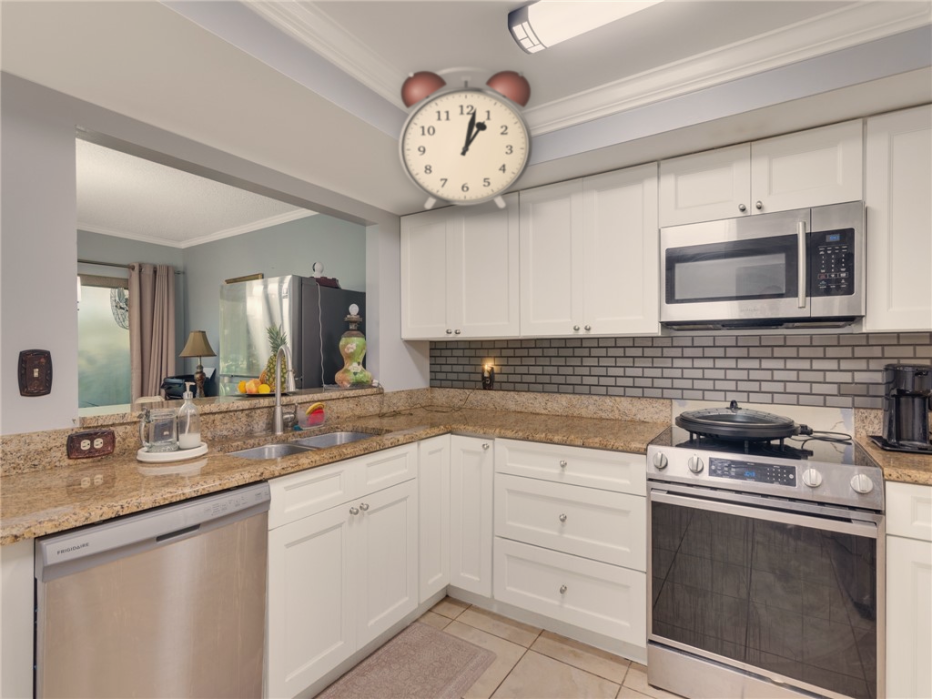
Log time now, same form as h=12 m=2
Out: h=1 m=2
